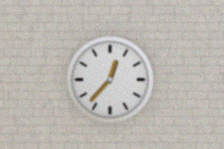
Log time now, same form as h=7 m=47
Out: h=12 m=37
